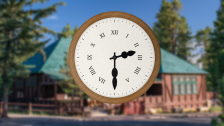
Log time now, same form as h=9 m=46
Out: h=2 m=30
